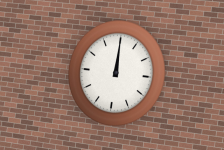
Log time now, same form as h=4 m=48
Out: h=12 m=0
